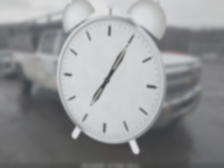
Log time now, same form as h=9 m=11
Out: h=7 m=5
